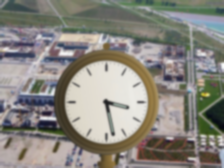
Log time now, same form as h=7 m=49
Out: h=3 m=28
